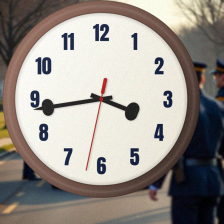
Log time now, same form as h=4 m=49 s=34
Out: h=3 m=43 s=32
